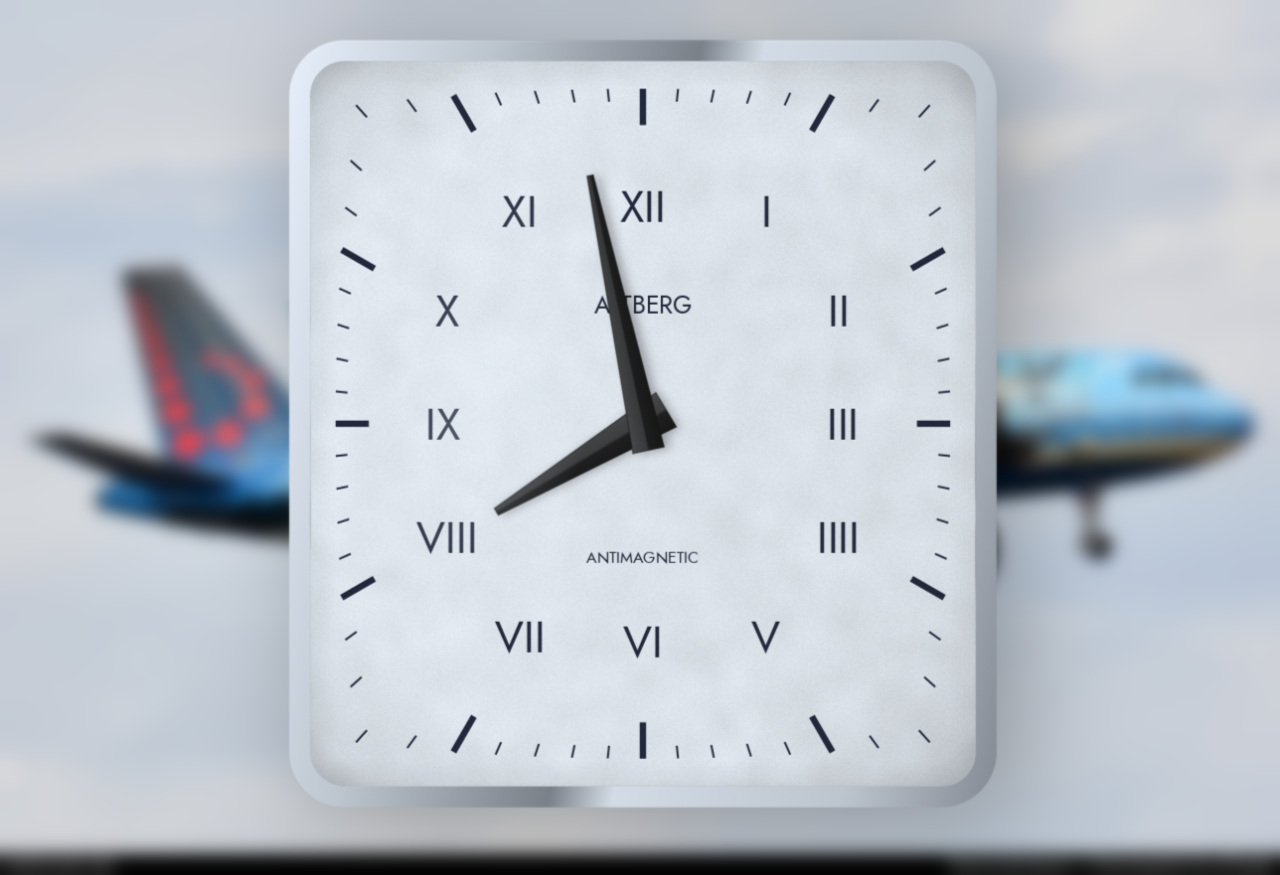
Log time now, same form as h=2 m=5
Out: h=7 m=58
